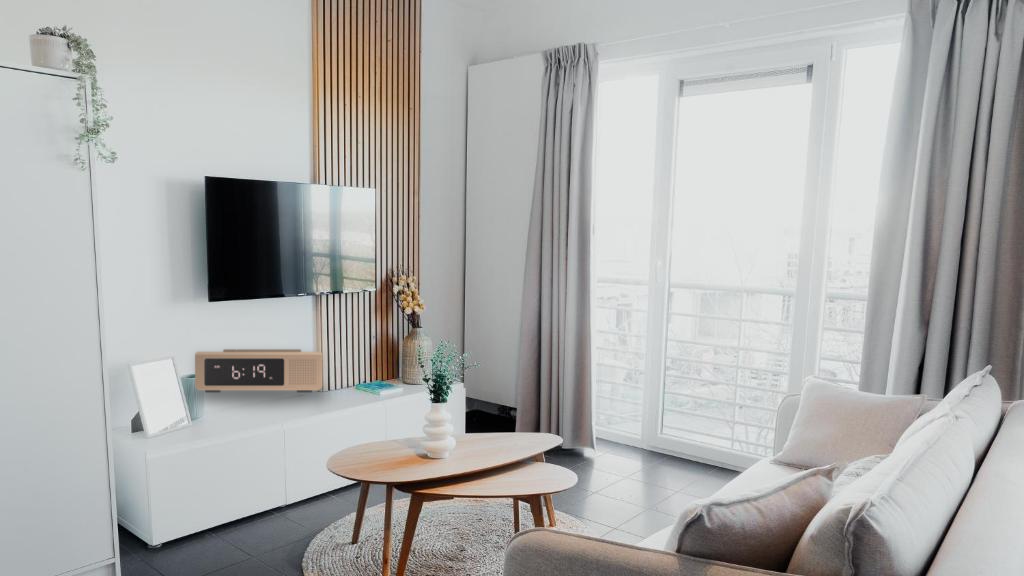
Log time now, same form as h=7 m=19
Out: h=6 m=19
